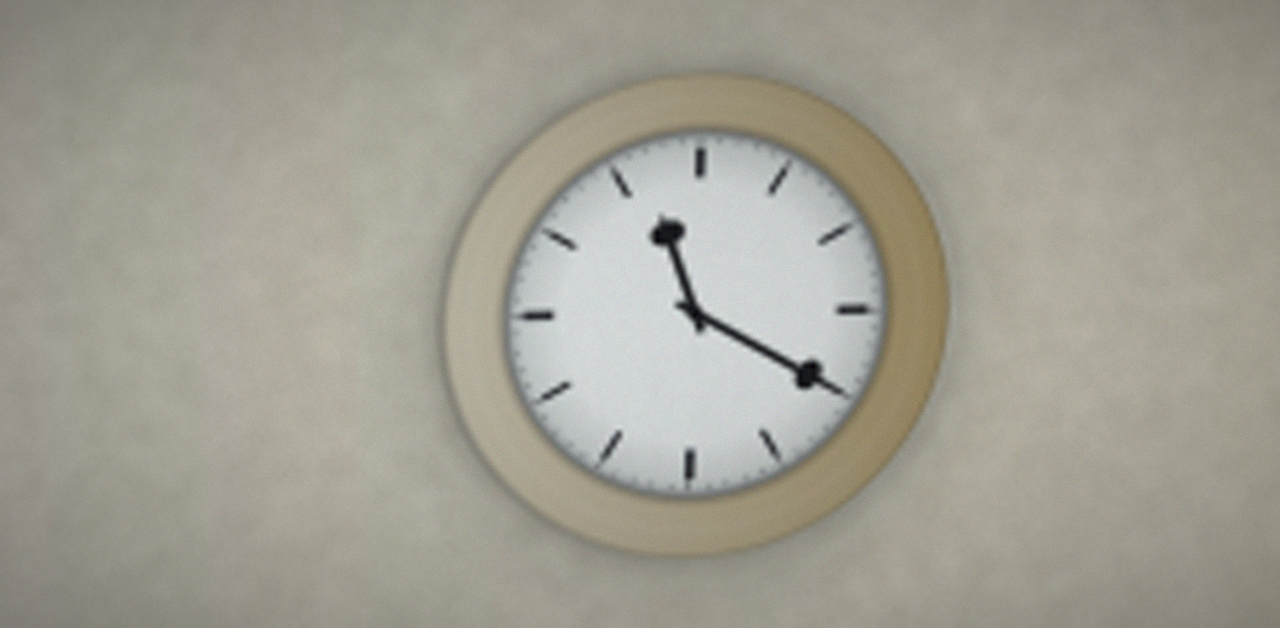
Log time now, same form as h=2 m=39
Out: h=11 m=20
